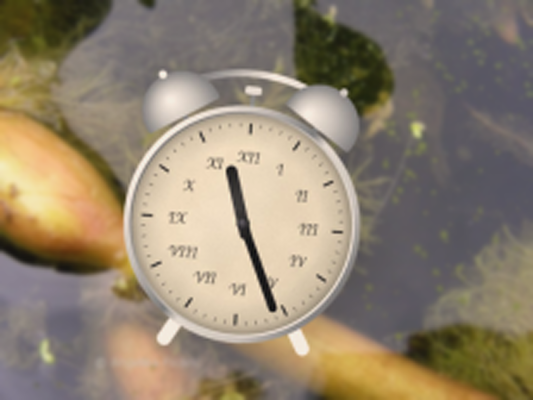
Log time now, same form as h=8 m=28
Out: h=11 m=26
